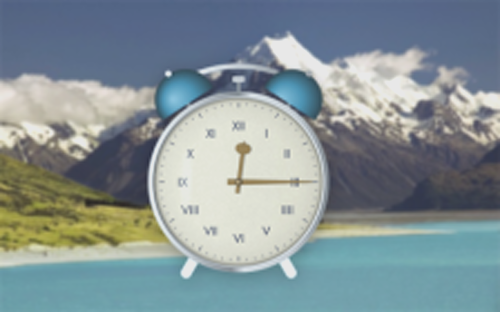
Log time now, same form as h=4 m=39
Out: h=12 m=15
